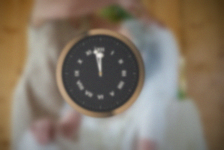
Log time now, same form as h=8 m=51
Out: h=11 m=58
